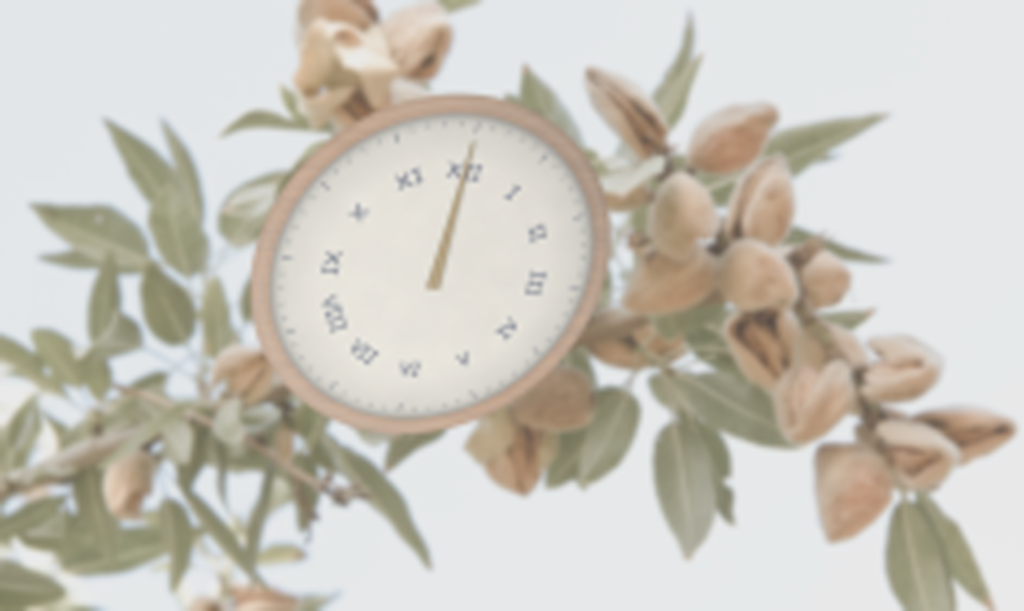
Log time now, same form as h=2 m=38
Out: h=12 m=0
